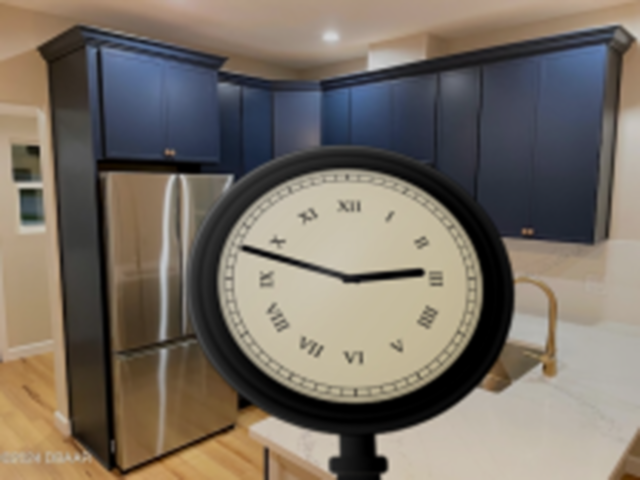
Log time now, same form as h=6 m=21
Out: h=2 m=48
